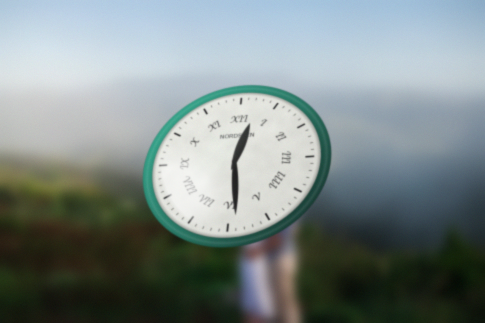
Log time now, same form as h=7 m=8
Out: h=12 m=29
